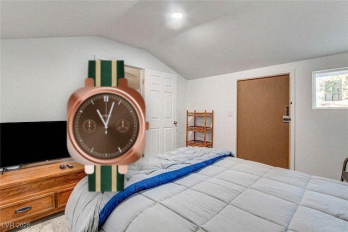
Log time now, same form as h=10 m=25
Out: h=11 m=3
